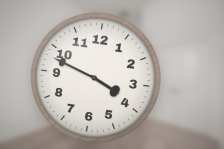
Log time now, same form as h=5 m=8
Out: h=3 m=48
